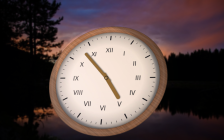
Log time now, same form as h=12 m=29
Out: h=4 m=53
